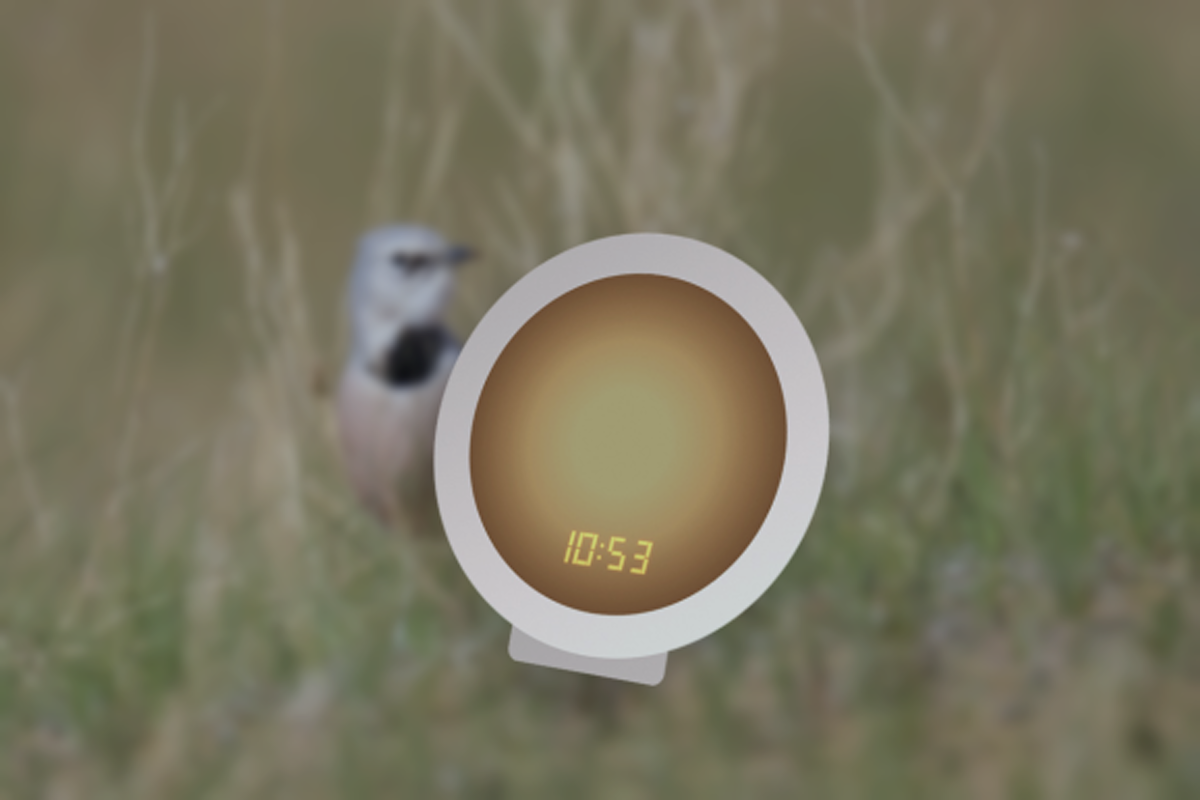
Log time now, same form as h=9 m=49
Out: h=10 m=53
